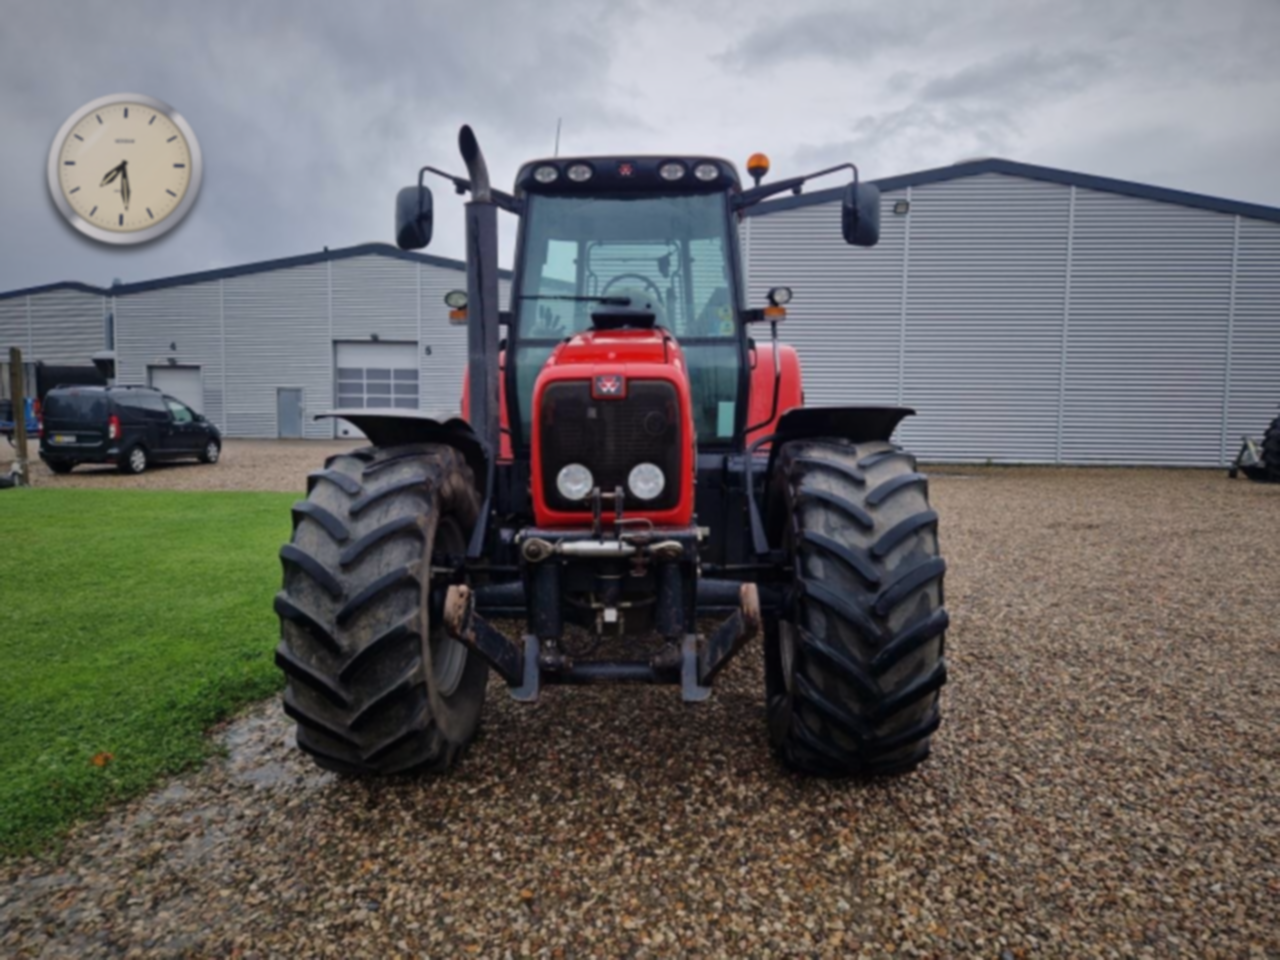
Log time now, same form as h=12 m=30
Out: h=7 m=29
